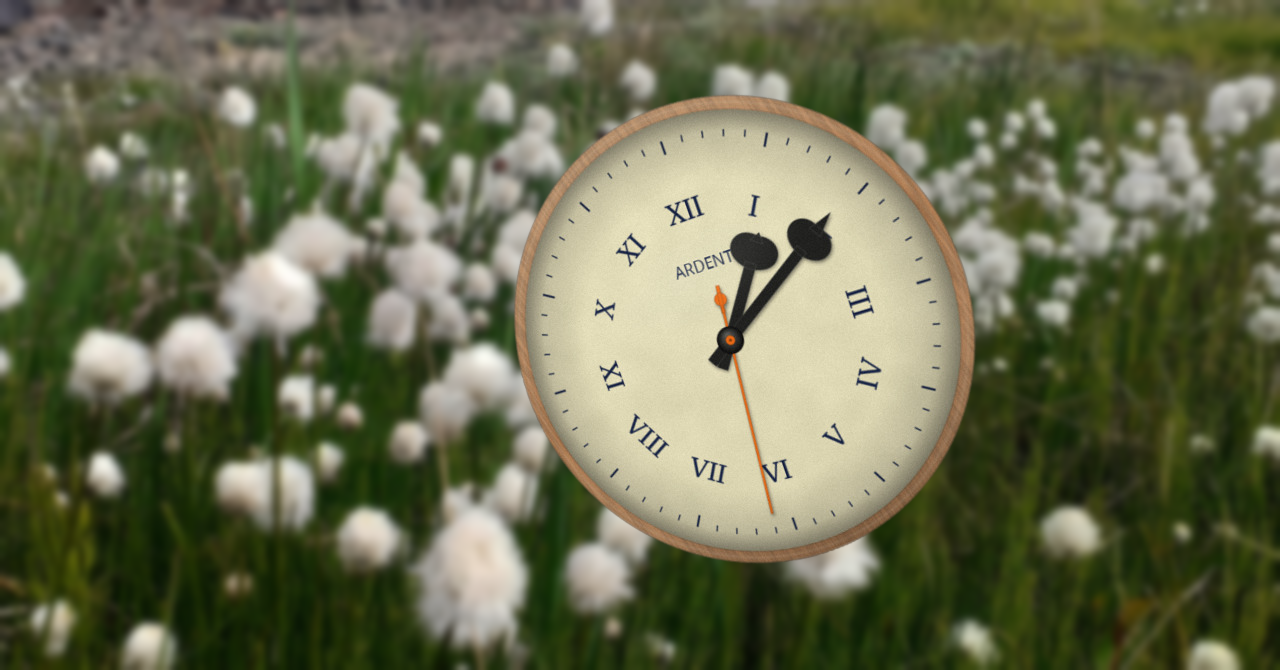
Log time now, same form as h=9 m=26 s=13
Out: h=1 m=9 s=31
